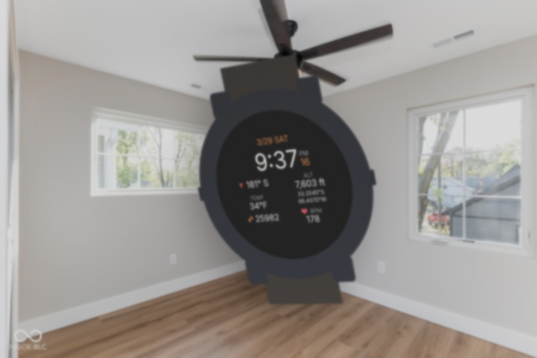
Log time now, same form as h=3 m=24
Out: h=9 m=37
